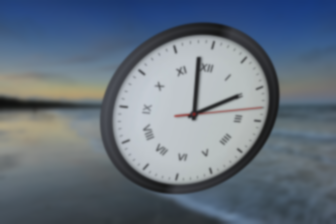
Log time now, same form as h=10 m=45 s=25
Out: h=1 m=58 s=13
